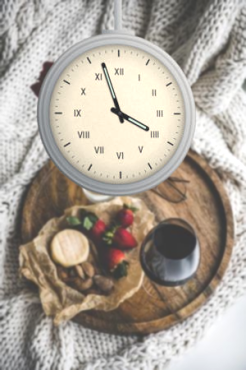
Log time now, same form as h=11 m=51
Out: h=3 m=57
